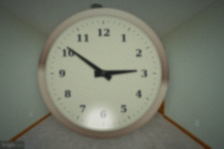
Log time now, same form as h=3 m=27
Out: h=2 m=51
